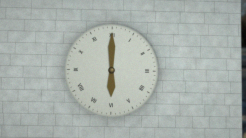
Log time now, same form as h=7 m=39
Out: h=6 m=0
